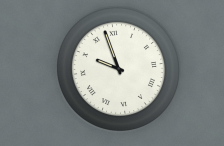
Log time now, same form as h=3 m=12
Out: h=9 m=58
